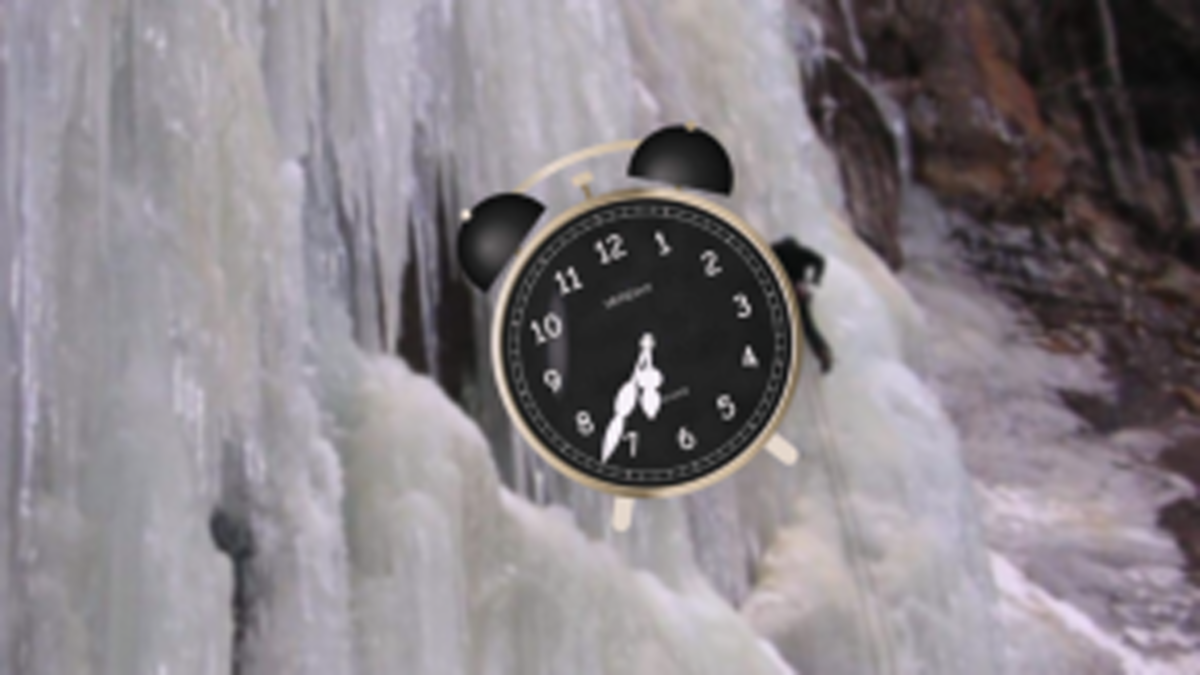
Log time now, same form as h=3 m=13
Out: h=6 m=37
